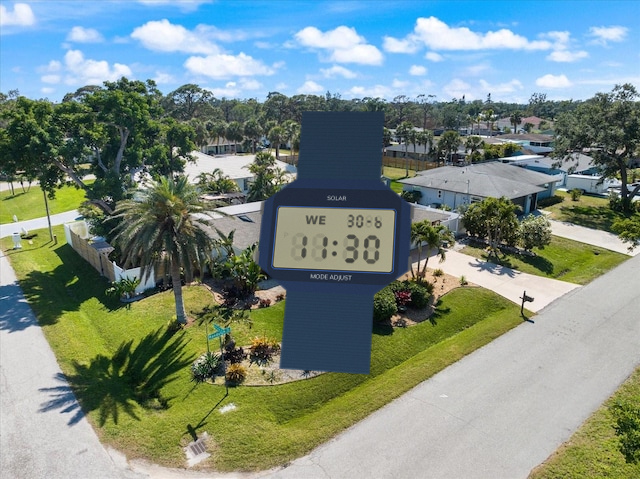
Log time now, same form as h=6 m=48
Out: h=11 m=30
